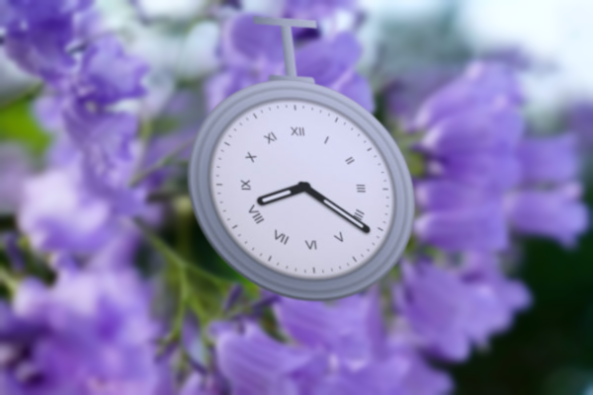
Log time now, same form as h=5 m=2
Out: h=8 m=21
